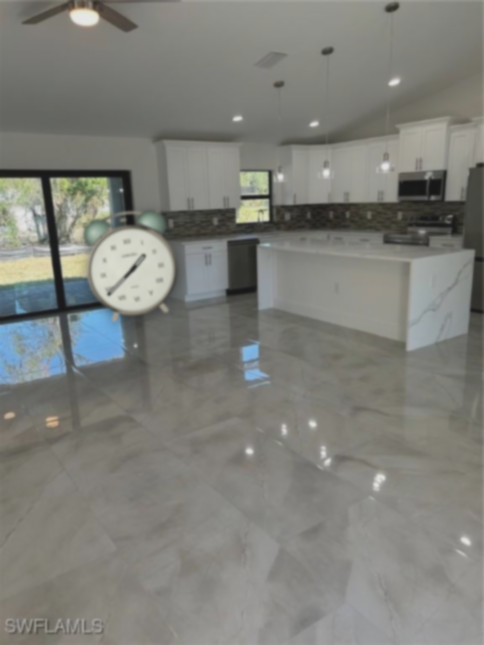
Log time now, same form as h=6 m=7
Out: h=1 m=39
